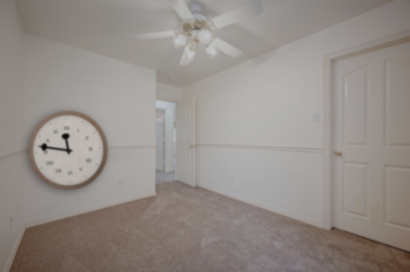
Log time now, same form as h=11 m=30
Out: h=11 m=47
